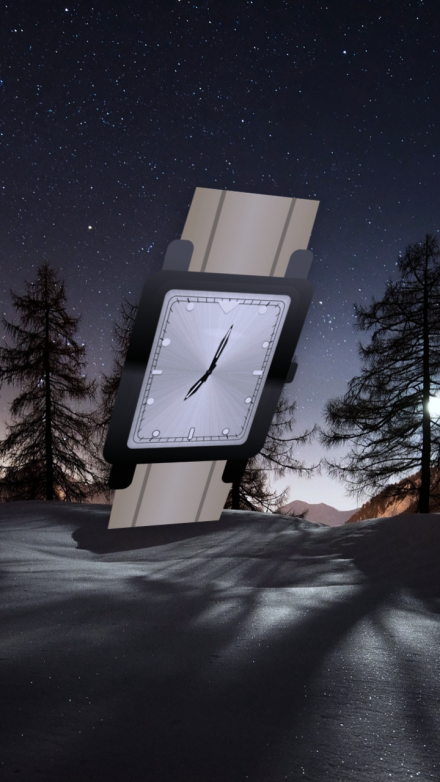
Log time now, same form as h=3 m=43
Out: h=7 m=2
